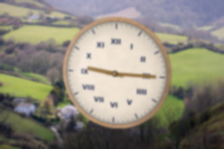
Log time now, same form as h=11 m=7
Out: h=9 m=15
